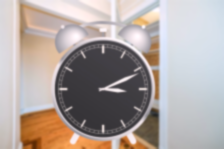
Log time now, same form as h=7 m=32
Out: h=3 m=11
